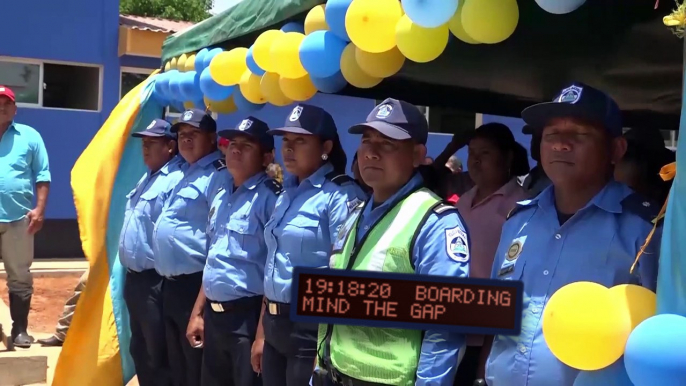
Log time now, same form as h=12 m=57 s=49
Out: h=19 m=18 s=20
